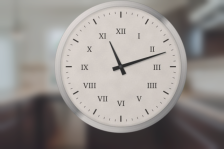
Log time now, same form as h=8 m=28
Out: h=11 m=12
